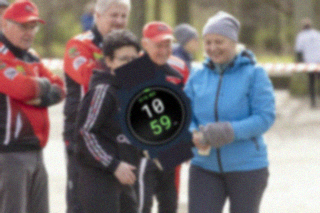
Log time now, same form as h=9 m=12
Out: h=10 m=59
